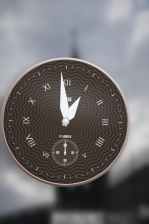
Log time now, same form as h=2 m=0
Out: h=12 m=59
